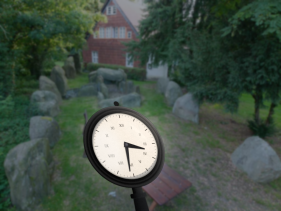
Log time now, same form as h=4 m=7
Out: h=3 m=31
